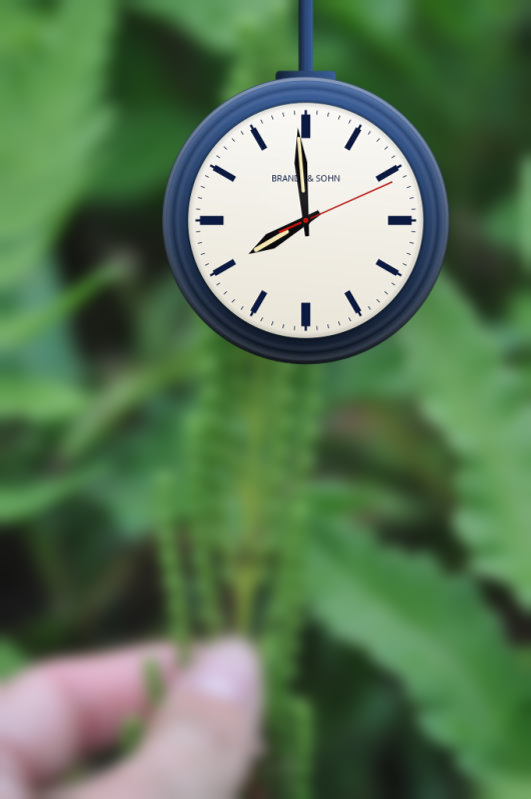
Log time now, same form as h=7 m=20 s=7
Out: h=7 m=59 s=11
